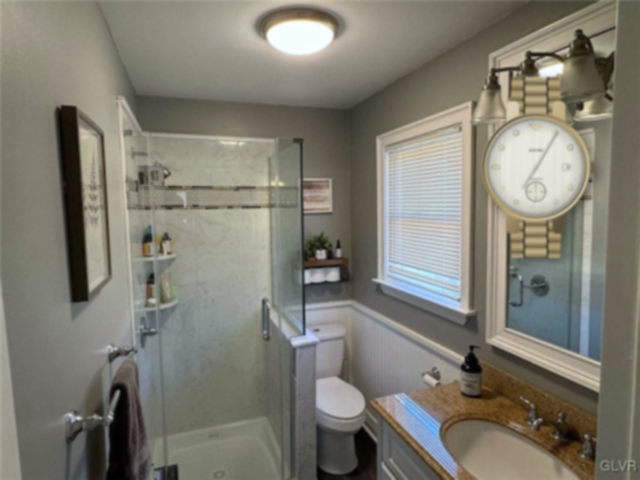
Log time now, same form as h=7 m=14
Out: h=7 m=5
